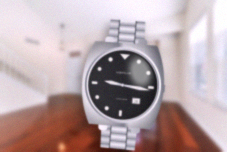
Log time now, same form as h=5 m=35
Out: h=9 m=16
